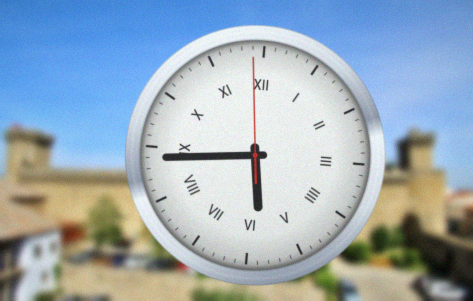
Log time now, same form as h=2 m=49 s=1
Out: h=5 m=43 s=59
